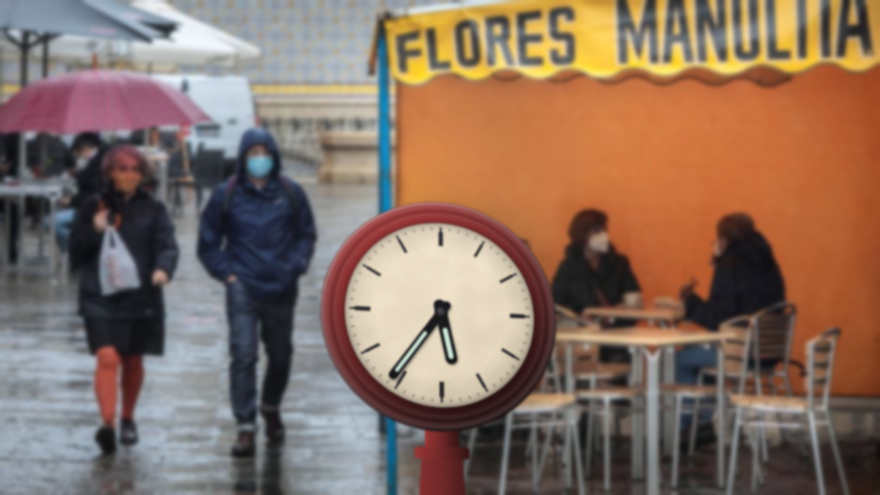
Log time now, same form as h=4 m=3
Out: h=5 m=36
